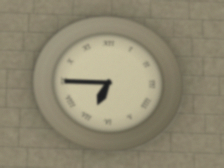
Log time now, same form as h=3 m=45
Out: h=6 m=45
